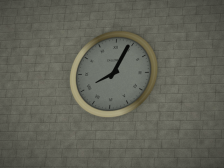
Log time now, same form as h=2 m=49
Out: h=8 m=4
